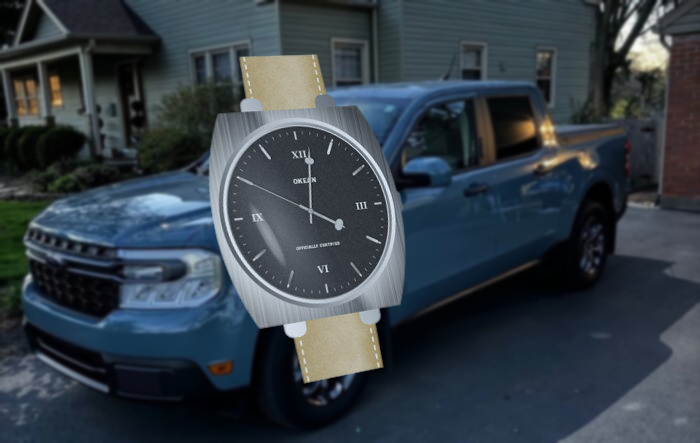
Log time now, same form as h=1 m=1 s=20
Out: h=4 m=1 s=50
